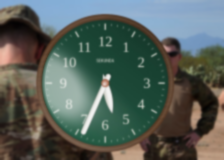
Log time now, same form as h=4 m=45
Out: h=5 m=34
